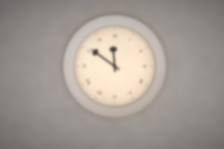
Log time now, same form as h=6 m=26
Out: h=11 m=51
